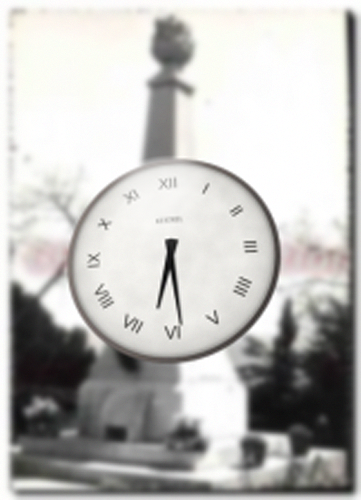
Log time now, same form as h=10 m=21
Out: h=6 m=29
